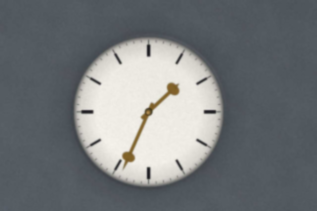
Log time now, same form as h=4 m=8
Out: h=1 m=34
